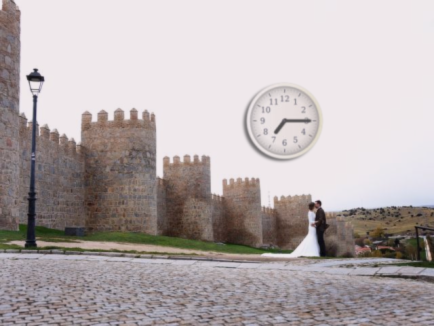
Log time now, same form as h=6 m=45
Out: h=7 m=15
